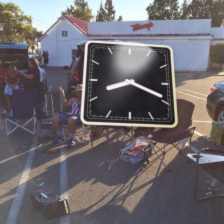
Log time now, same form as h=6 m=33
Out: h=8 m=19
